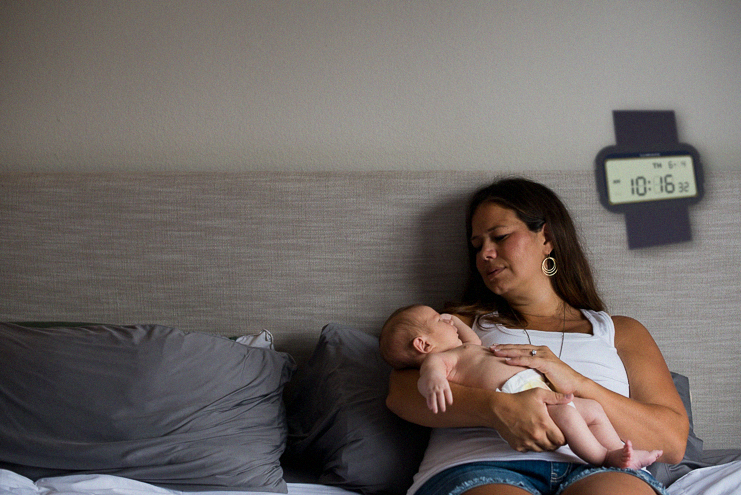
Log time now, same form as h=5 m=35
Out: h=10 m=16
